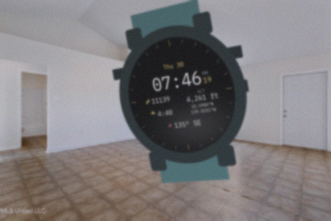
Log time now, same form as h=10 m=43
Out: h=7 m=46
